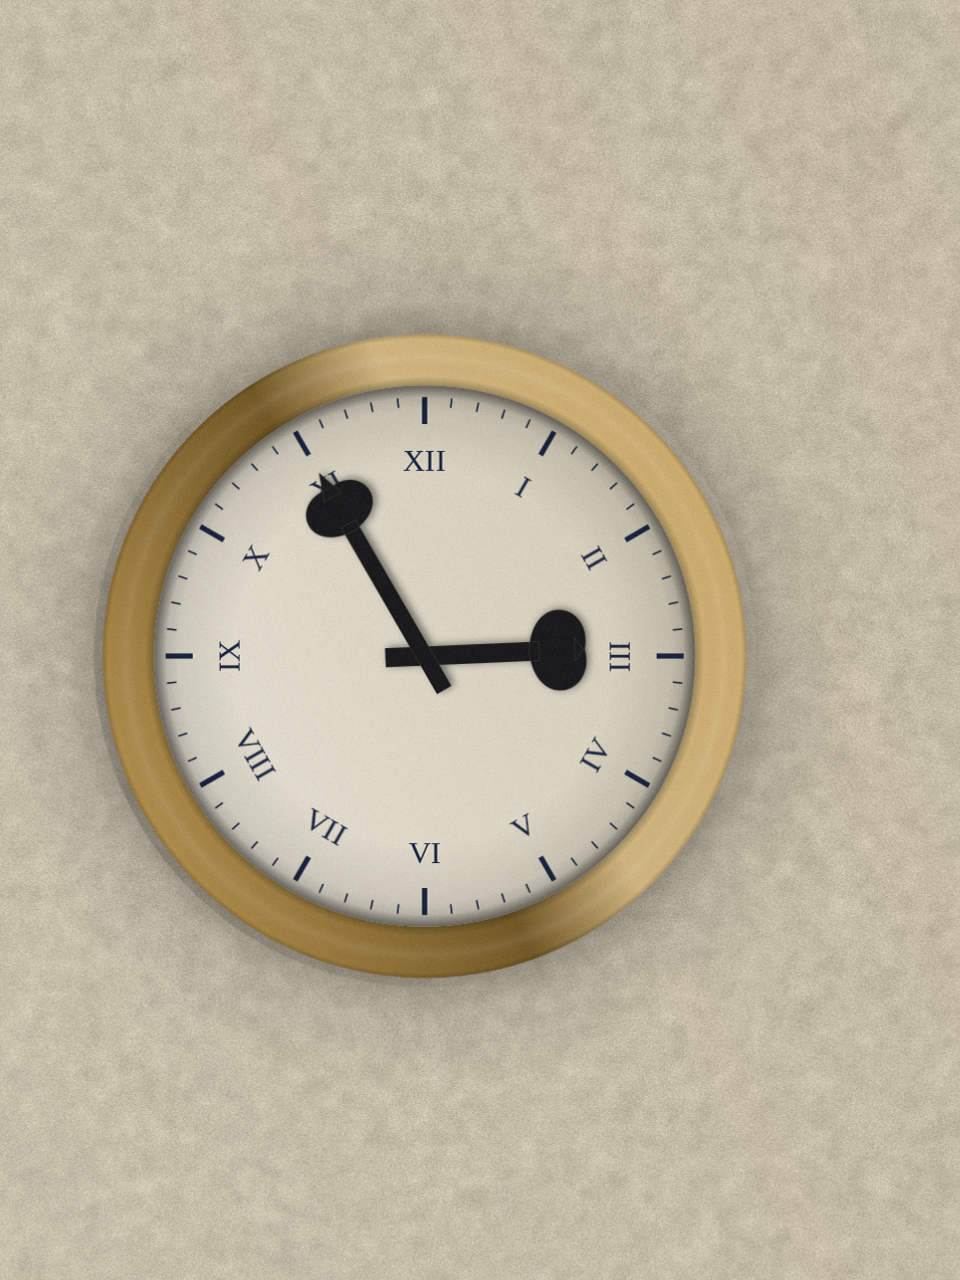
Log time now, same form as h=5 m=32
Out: h=2 m=55
